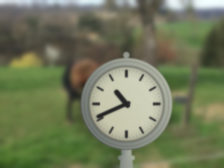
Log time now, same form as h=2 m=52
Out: h=10 m=41
